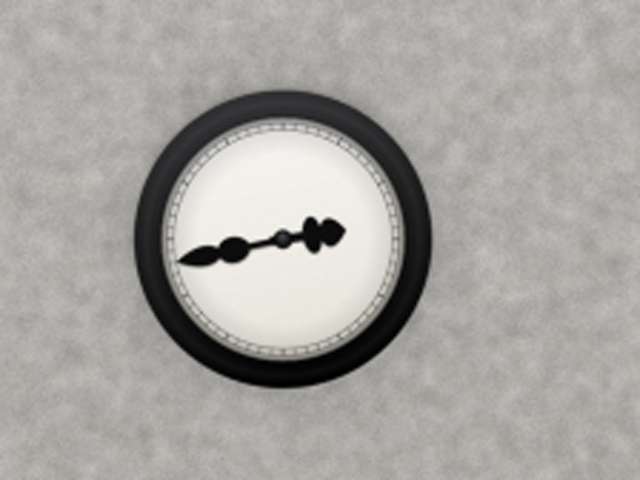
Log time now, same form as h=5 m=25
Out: h=2 m=43
